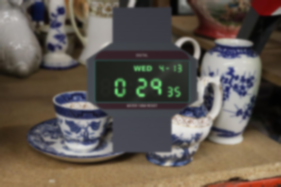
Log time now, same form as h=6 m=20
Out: h=0 m=29
